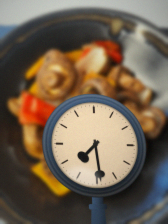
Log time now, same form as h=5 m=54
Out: h=7 m=29
